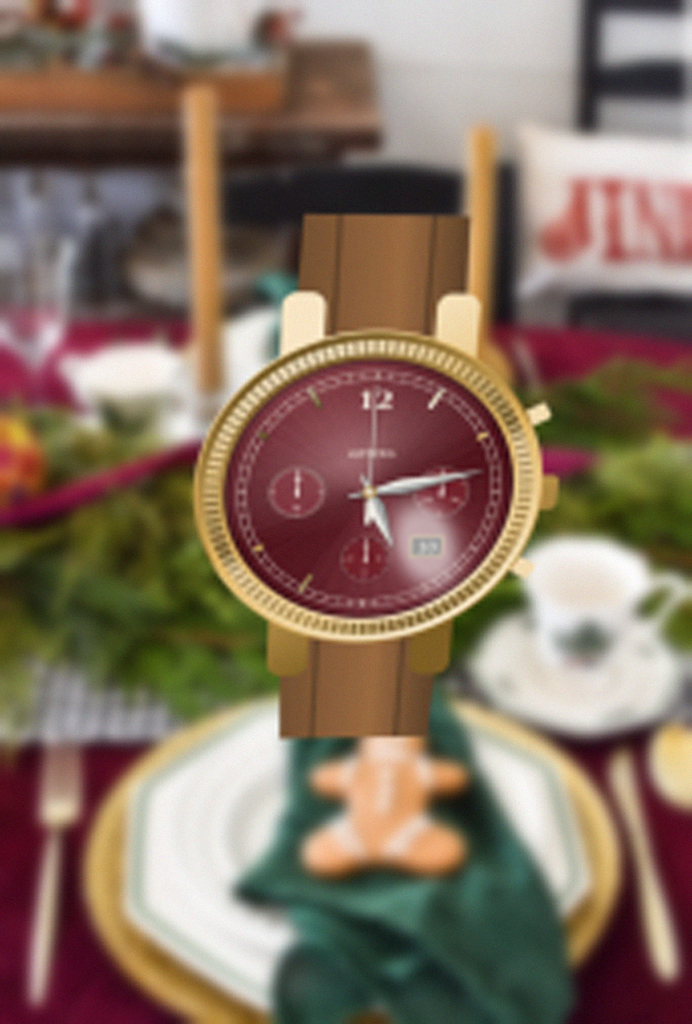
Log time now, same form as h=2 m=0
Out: h=5 m=13
